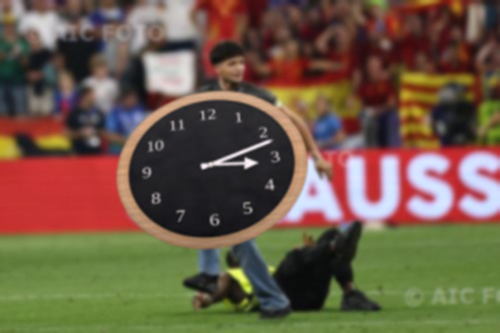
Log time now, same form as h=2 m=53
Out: h=3 m=12
